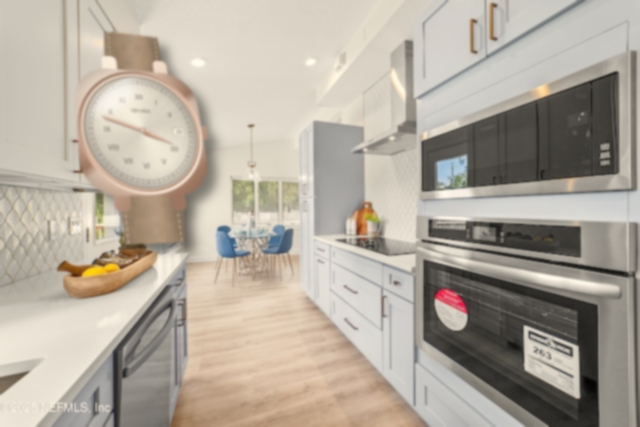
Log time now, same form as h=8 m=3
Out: h=3 m=48
